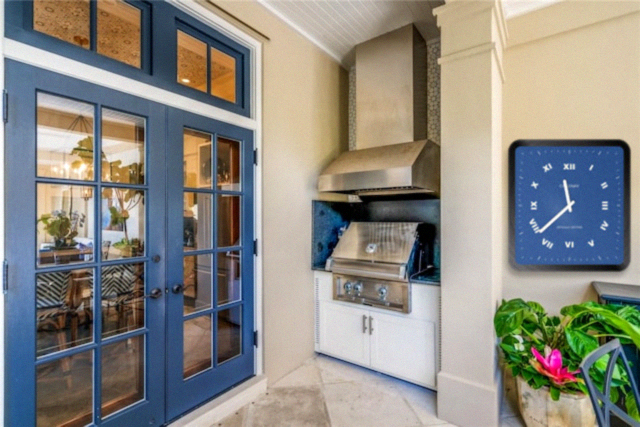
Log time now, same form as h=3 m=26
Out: h=11 m=38
